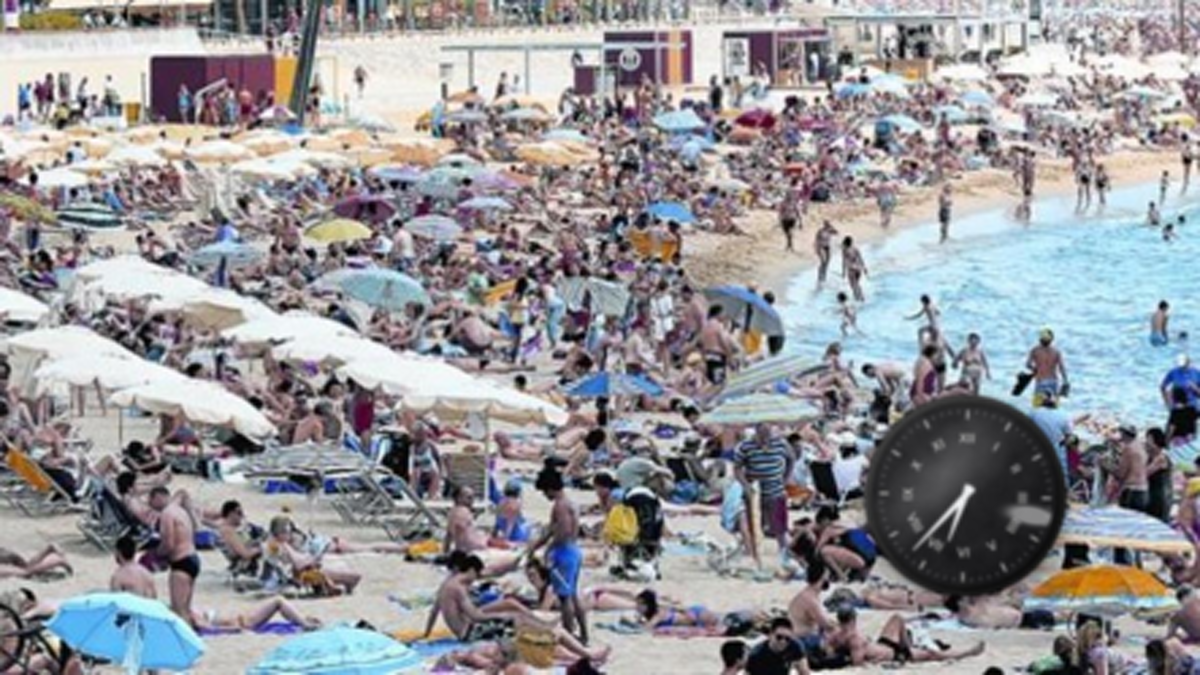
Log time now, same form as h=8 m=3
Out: h=6 m=37
